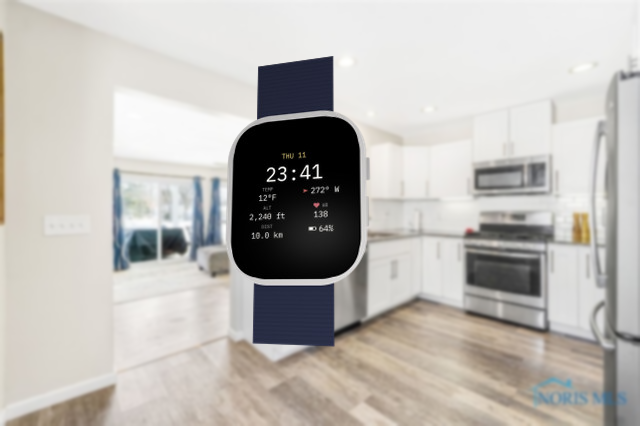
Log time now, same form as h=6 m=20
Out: h=23 m=41
